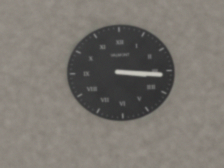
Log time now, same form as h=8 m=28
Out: h=3 m=16
